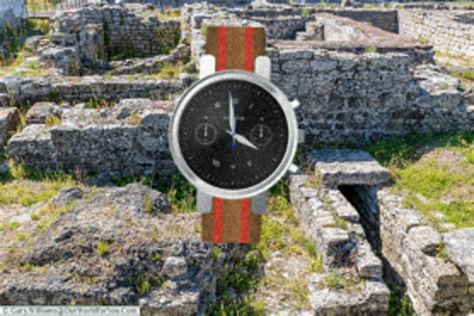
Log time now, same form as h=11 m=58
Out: h=3 m=59
